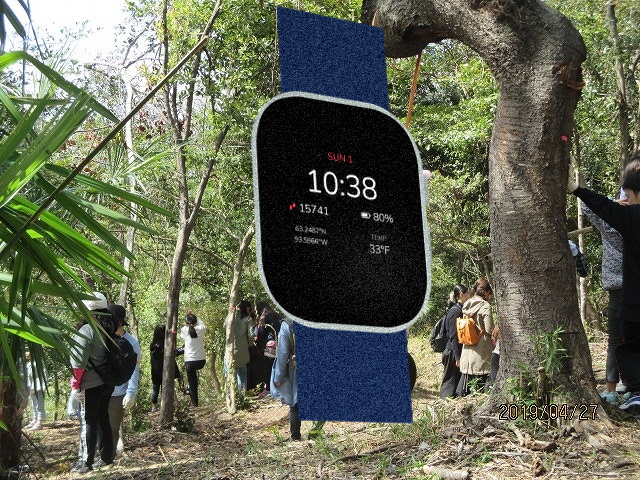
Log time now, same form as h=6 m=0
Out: h=10 m=38
